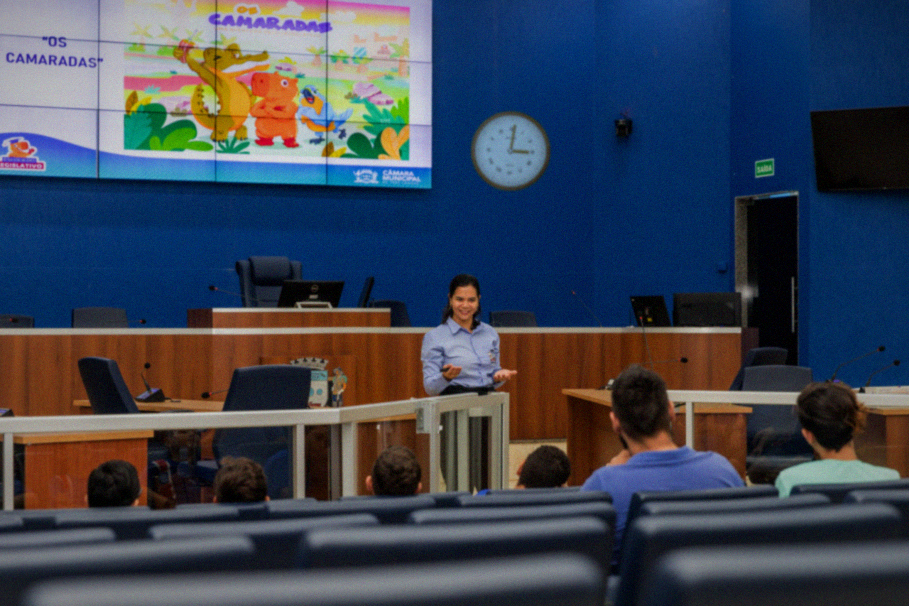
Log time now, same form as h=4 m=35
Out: h=3 m=1
